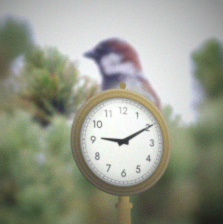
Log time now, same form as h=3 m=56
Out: h=9 m=10
